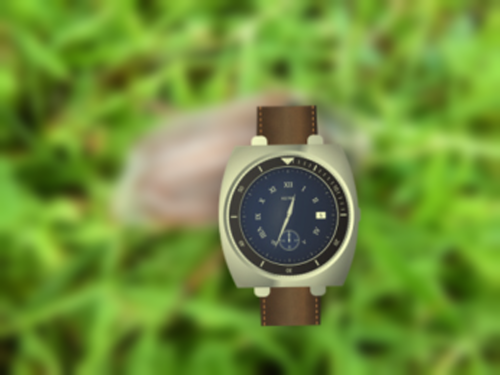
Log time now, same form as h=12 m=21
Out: h=12 m=34
